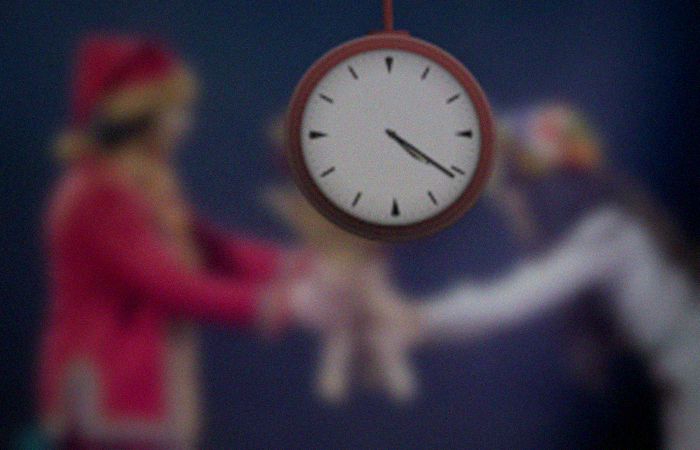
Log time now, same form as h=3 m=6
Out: h=4 m=21
